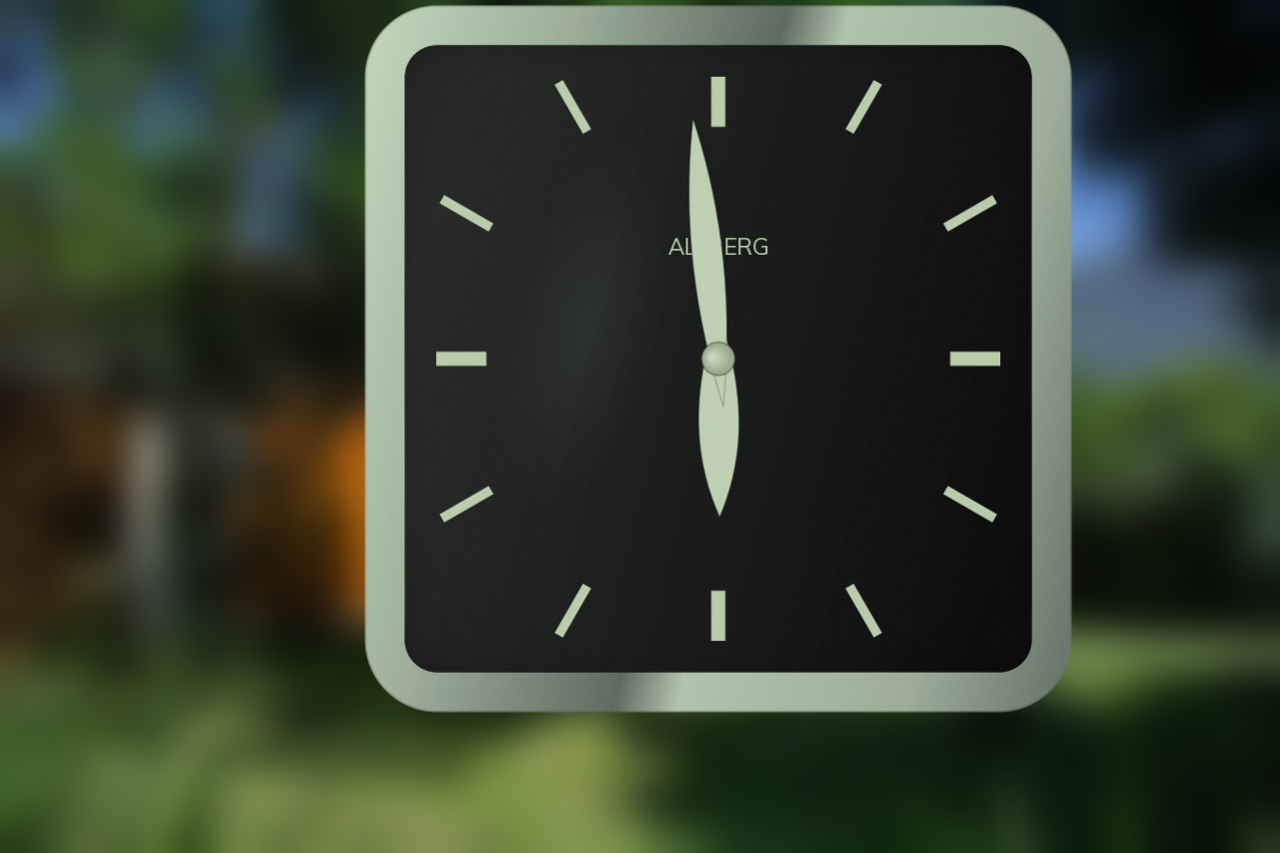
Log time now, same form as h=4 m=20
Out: h=5 m=59
